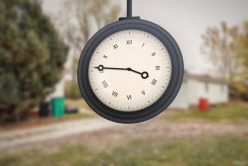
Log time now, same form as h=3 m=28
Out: h=3 m=46
